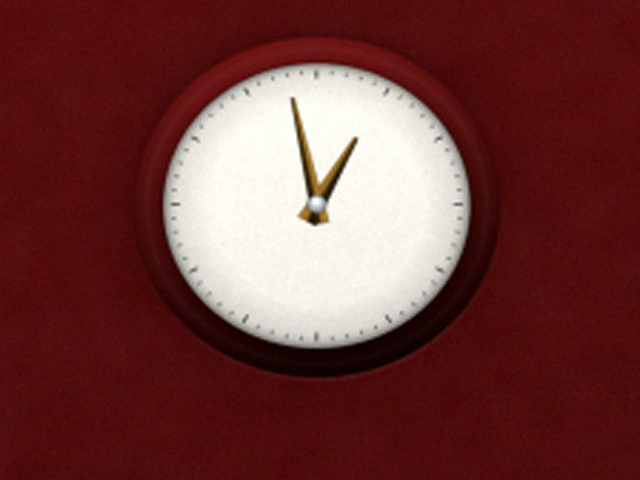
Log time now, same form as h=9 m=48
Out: h=12 m=58
